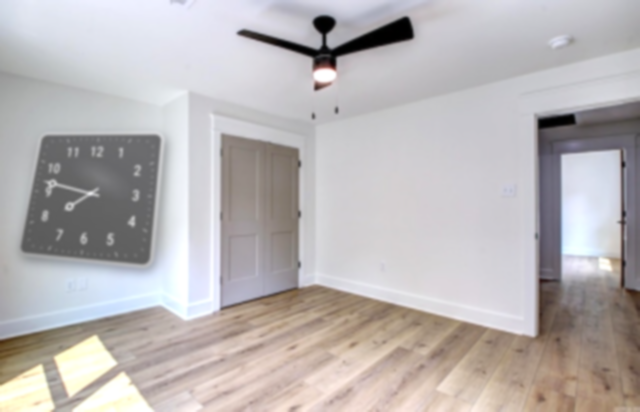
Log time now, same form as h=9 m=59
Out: h=7 m=47
